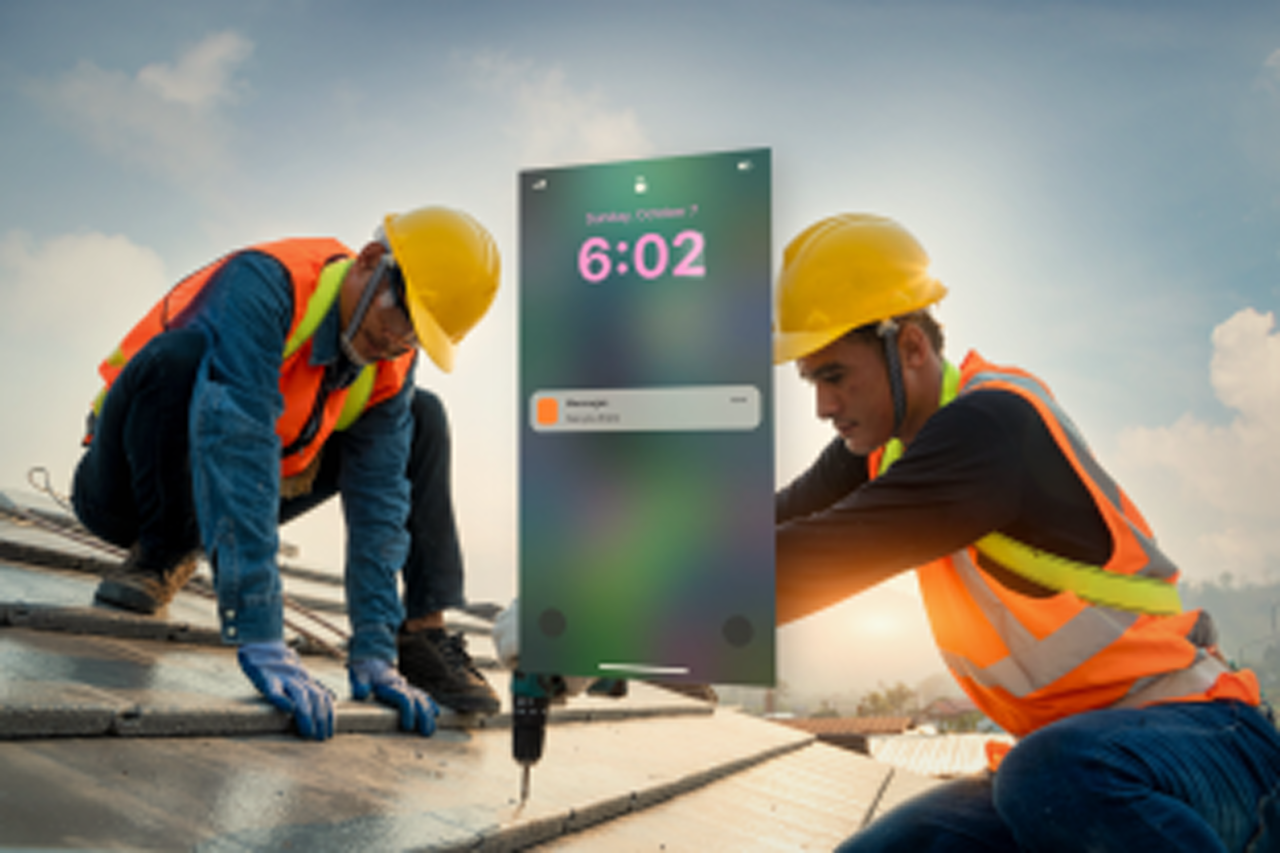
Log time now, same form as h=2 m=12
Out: h=6 m=2
